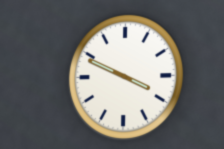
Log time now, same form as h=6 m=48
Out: h=3 m=49
